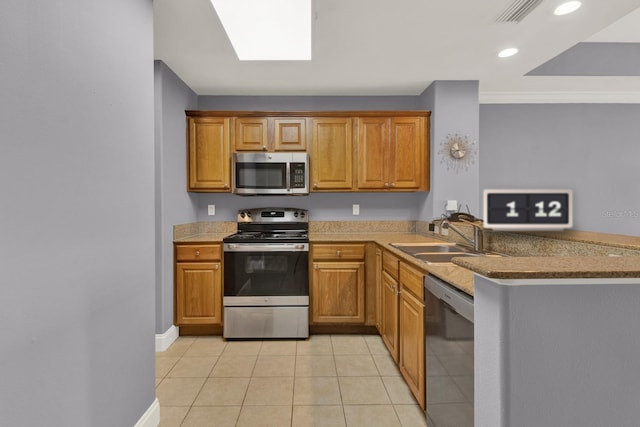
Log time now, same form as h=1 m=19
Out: h=1 m=12
